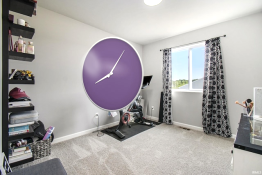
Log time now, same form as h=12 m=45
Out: h=8 m=6
